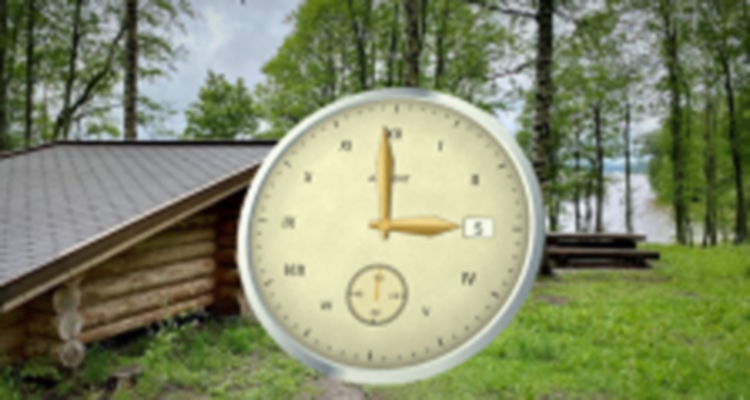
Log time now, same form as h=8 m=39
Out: h=2 m=59
